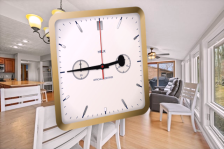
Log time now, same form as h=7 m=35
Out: h=2 m=45
